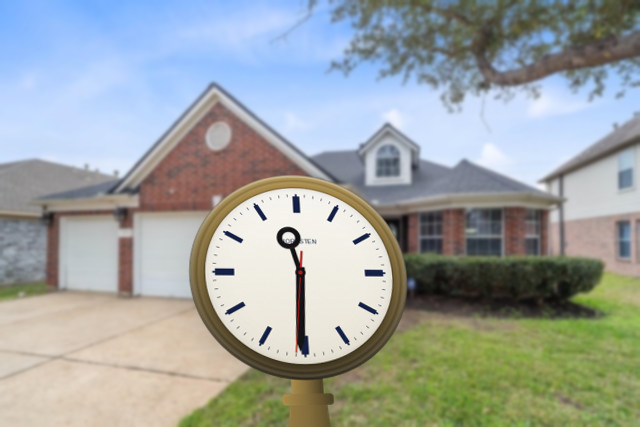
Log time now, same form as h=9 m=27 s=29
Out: h=11 m=30 s=31
